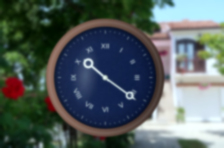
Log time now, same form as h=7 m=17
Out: h=10 m=21
